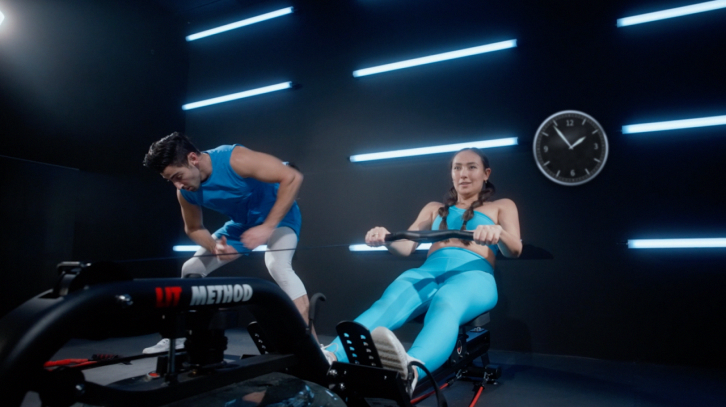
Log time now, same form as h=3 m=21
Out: h=1 m=54
